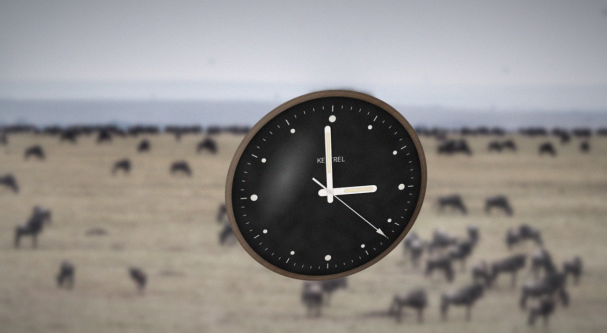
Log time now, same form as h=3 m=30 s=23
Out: h=2 m=59 s=22
